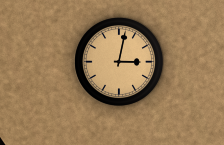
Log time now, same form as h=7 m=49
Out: h=3 m=2
